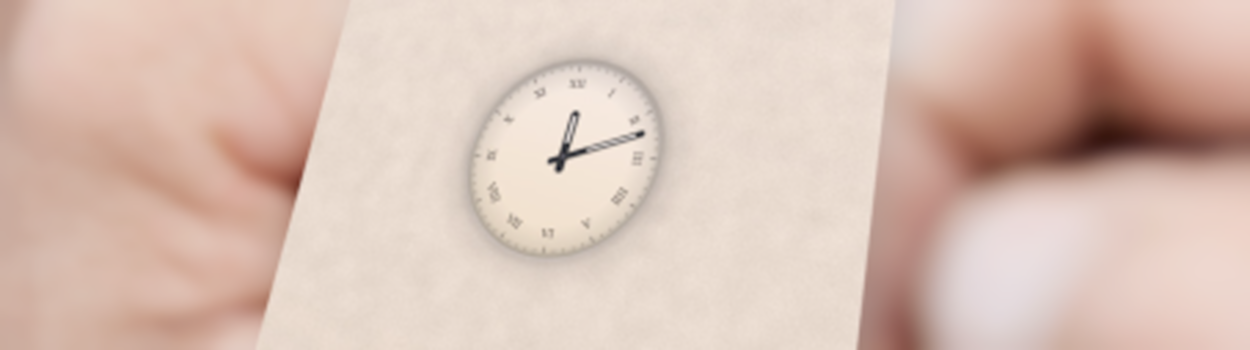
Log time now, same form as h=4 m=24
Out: h=12 m=12
